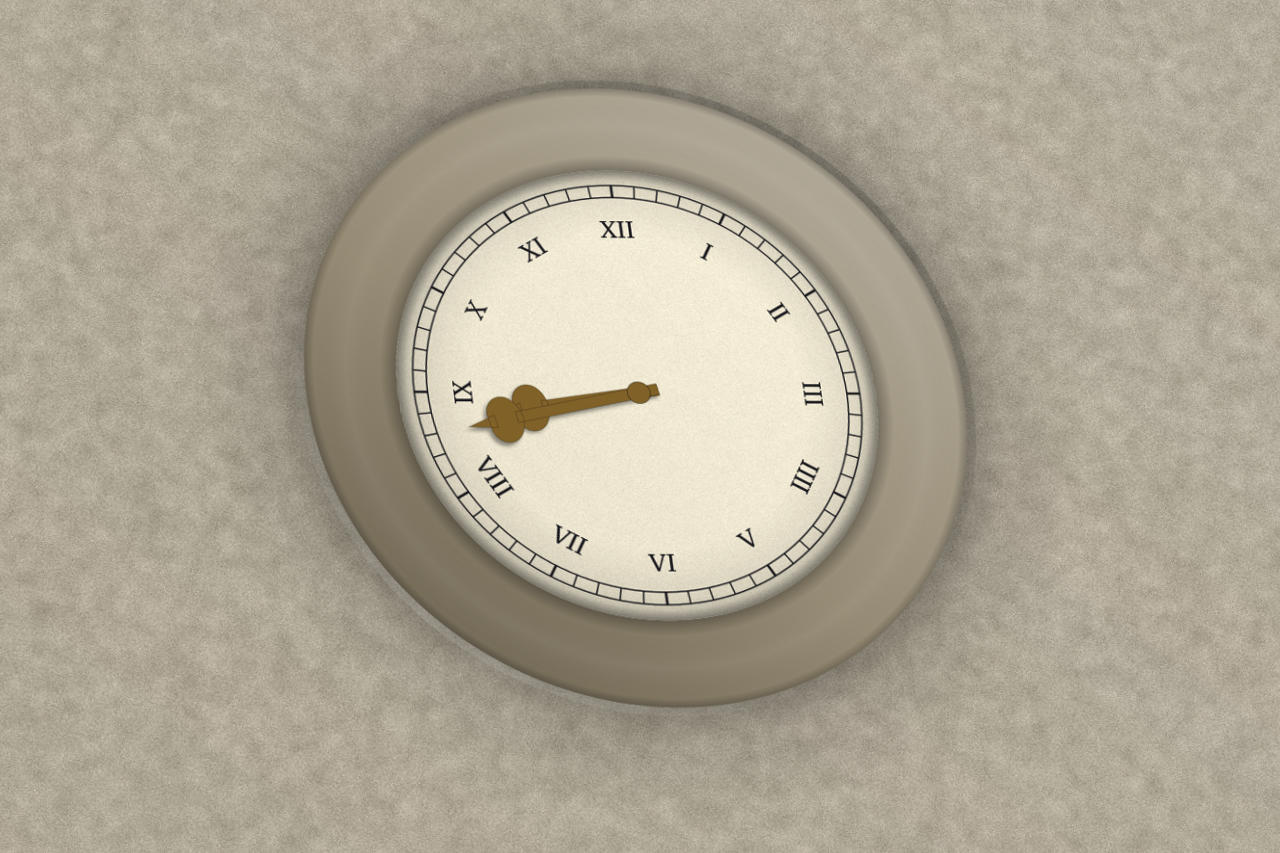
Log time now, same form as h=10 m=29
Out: h=8 m=43
